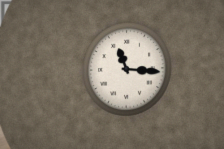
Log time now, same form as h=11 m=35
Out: h=11 m=16
